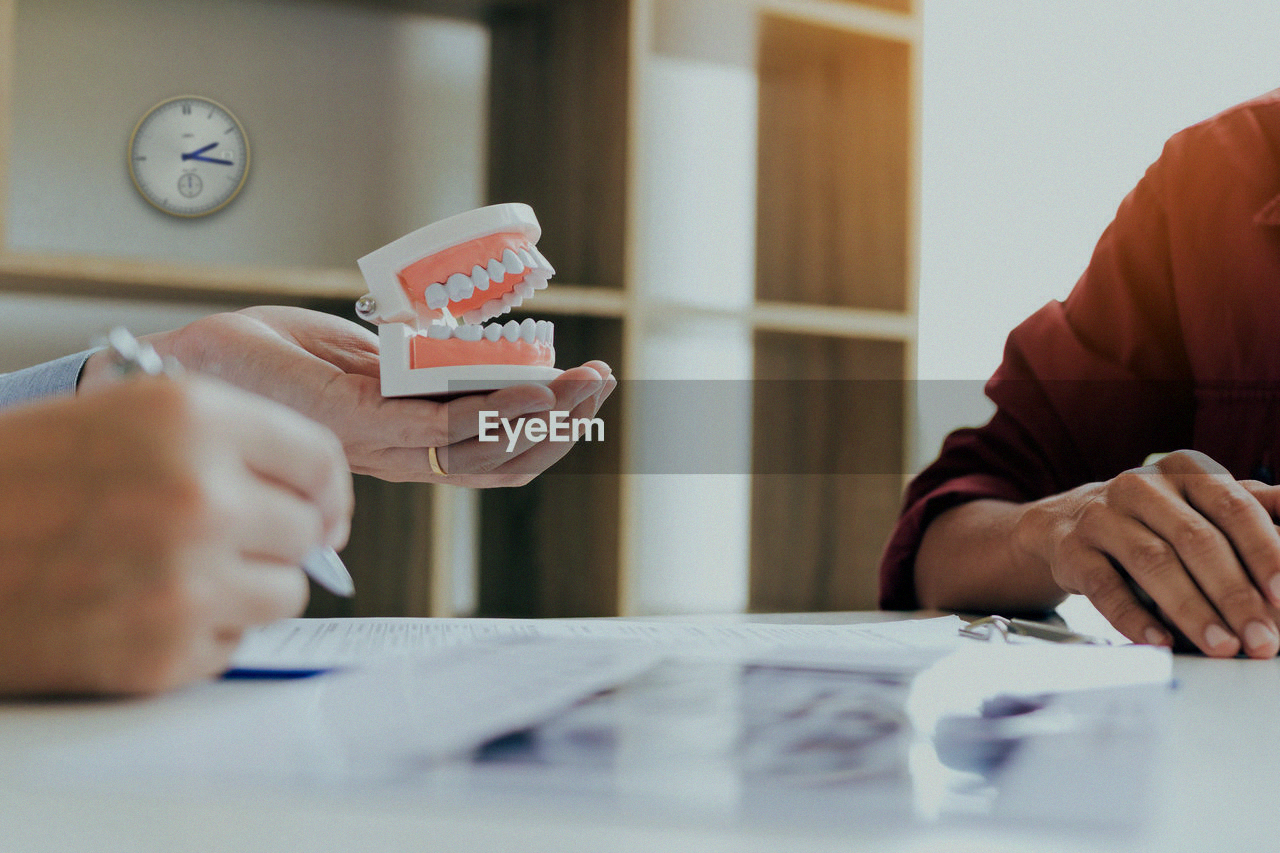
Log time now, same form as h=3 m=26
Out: h=2 m=17
